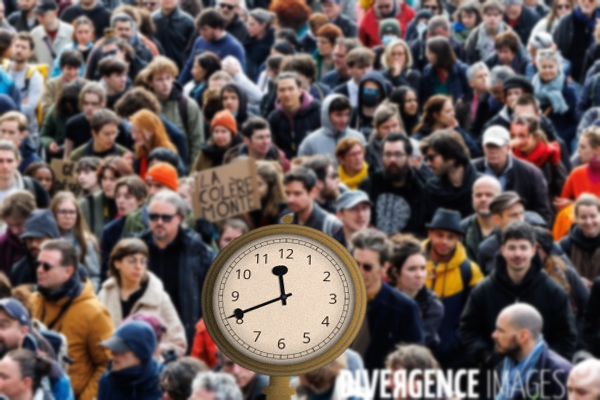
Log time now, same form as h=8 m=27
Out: h=11 m=41
